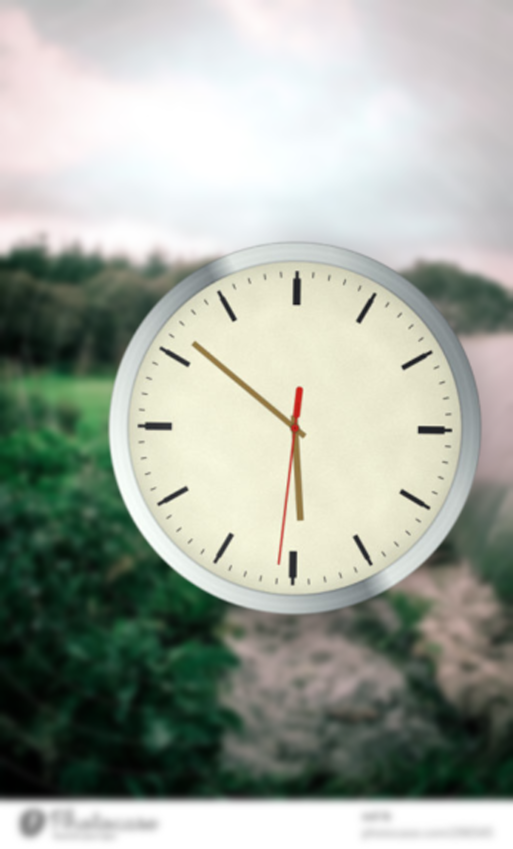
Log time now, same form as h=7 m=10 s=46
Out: h=5 m=51 s=31
